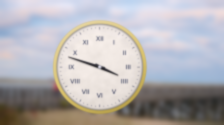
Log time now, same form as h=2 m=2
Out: h=3 m=48
